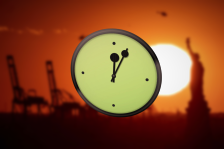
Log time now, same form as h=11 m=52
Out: h=12 m=4
